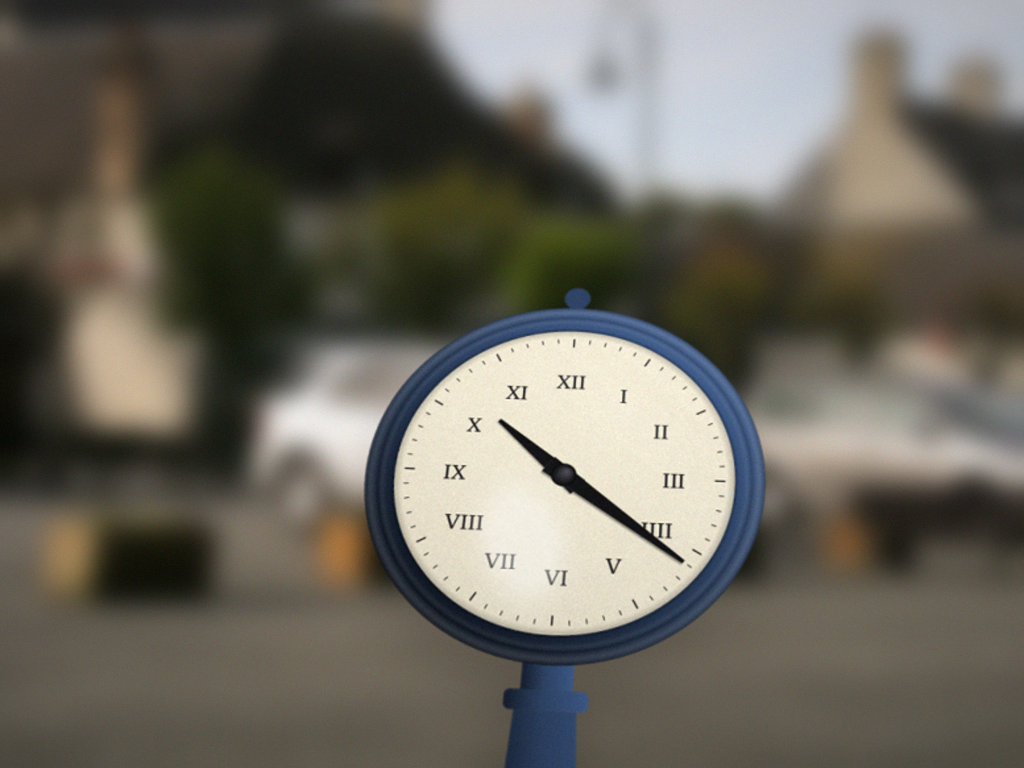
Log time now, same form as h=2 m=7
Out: h=10 m=21
